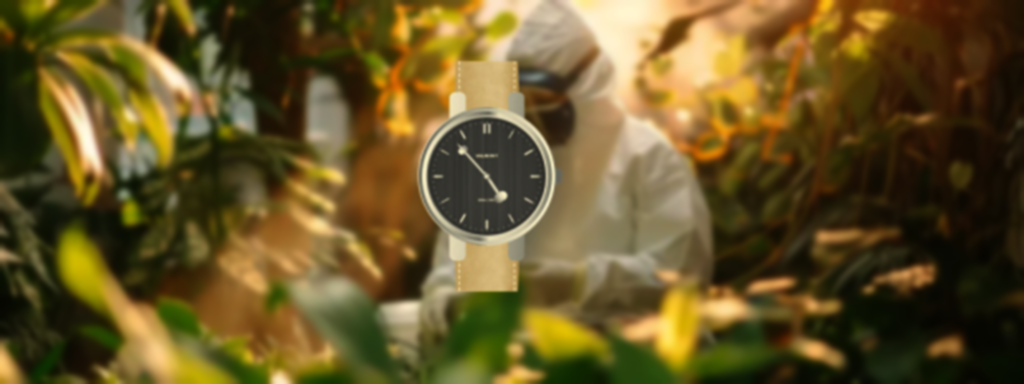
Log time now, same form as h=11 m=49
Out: h=4 m=53
